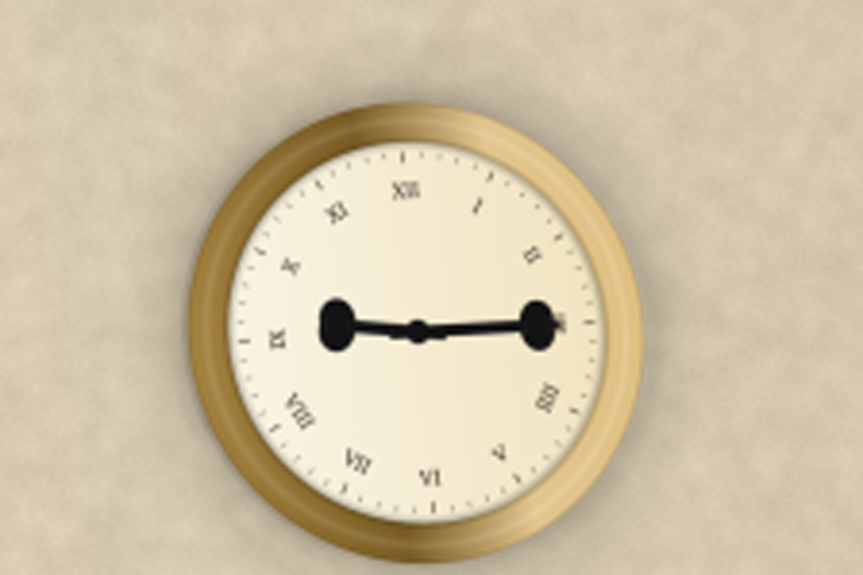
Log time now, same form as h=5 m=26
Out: h=9 m=15
